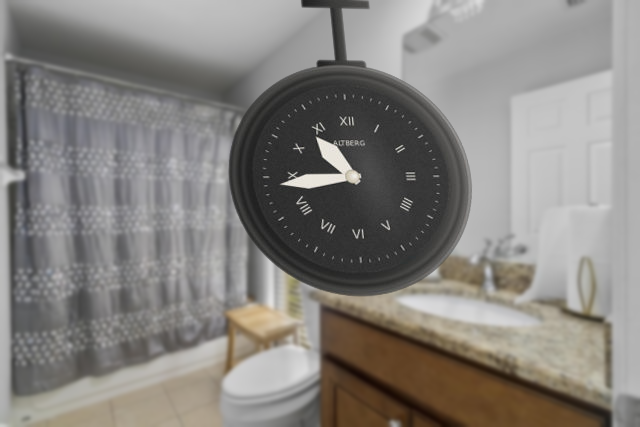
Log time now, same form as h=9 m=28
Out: h=10 m=44
